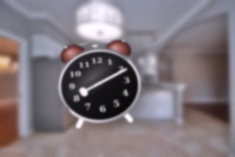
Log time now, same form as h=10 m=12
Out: h=8 m=11
